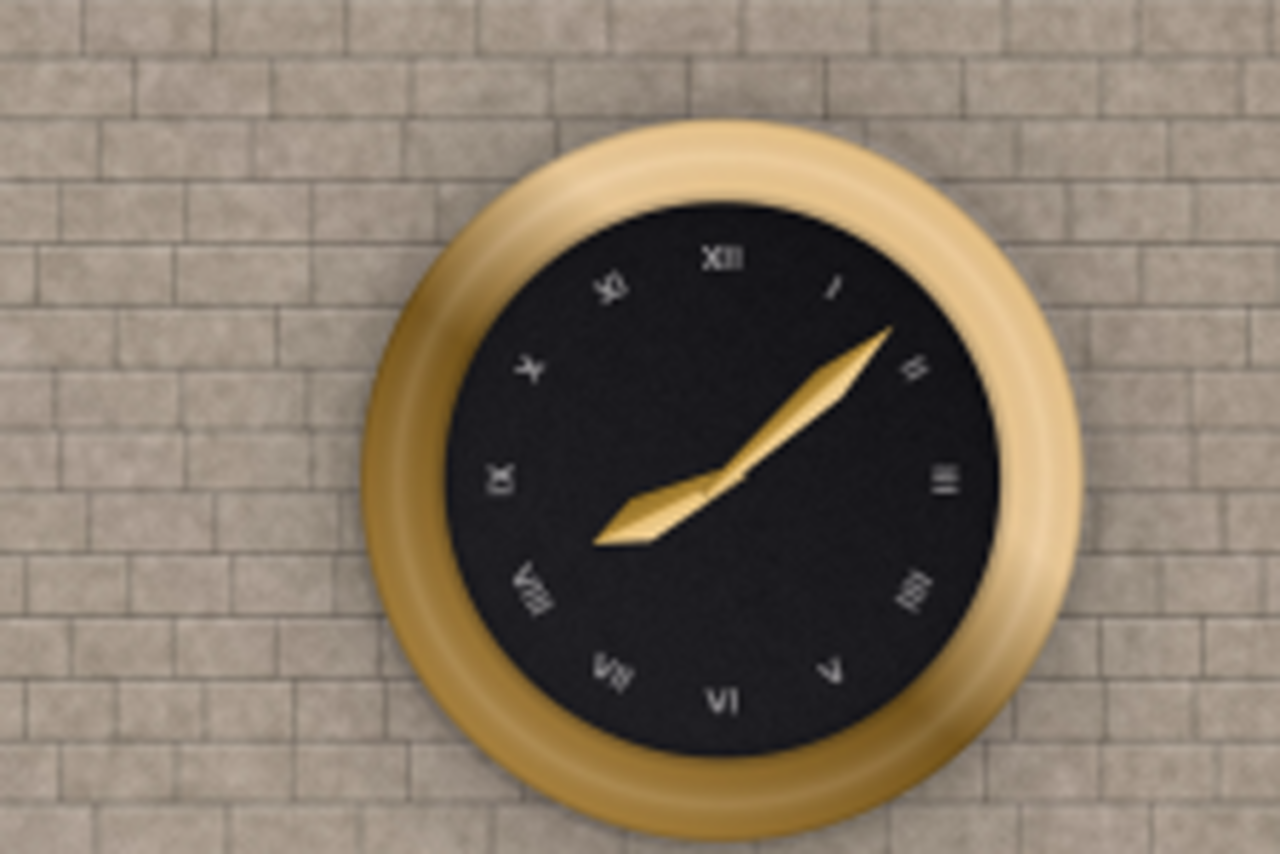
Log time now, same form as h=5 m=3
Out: h=8 m=8
